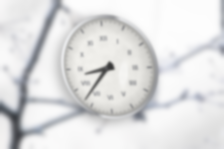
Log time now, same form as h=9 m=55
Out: h=8 m=37
